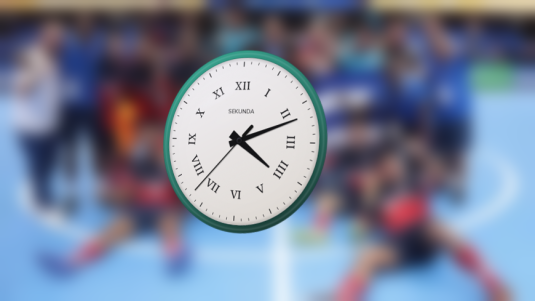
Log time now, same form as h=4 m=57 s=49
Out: h=4 m=11 s=37
